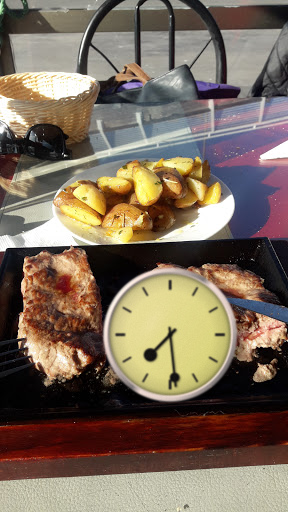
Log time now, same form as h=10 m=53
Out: h=7 m=29
